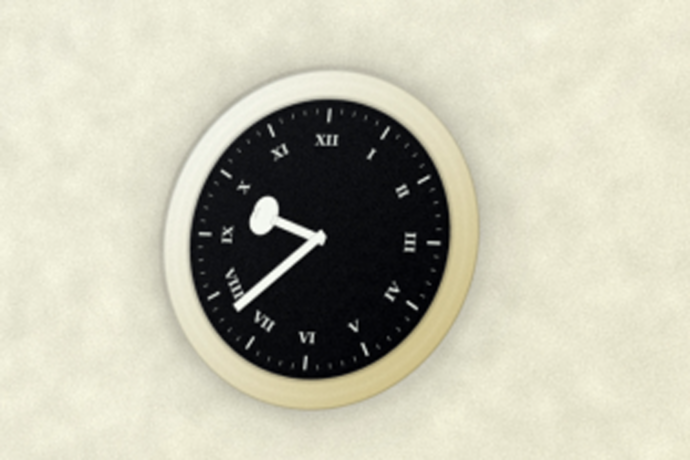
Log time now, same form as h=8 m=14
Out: h=9 m=38
